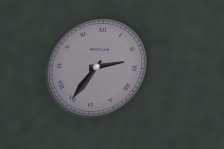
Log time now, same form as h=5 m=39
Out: h=2 m=35
